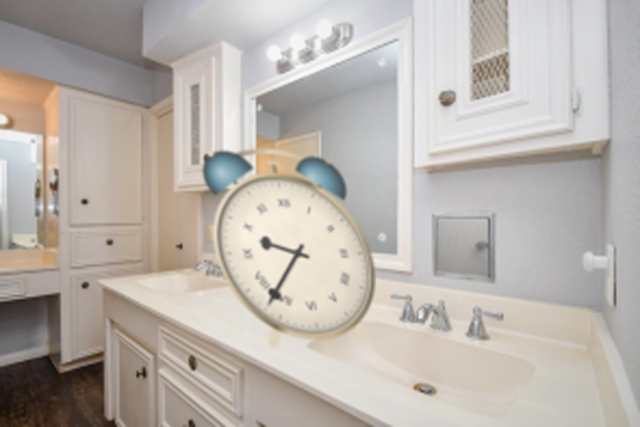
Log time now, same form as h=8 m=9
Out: h=9 m=37
